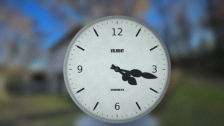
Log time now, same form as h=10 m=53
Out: h=4 m=17
